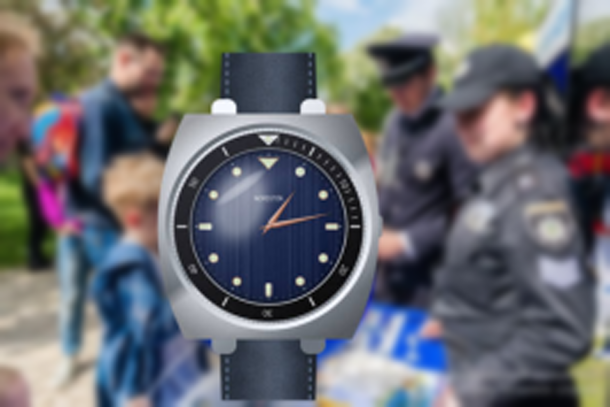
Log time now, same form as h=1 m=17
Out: h=1 m=13
